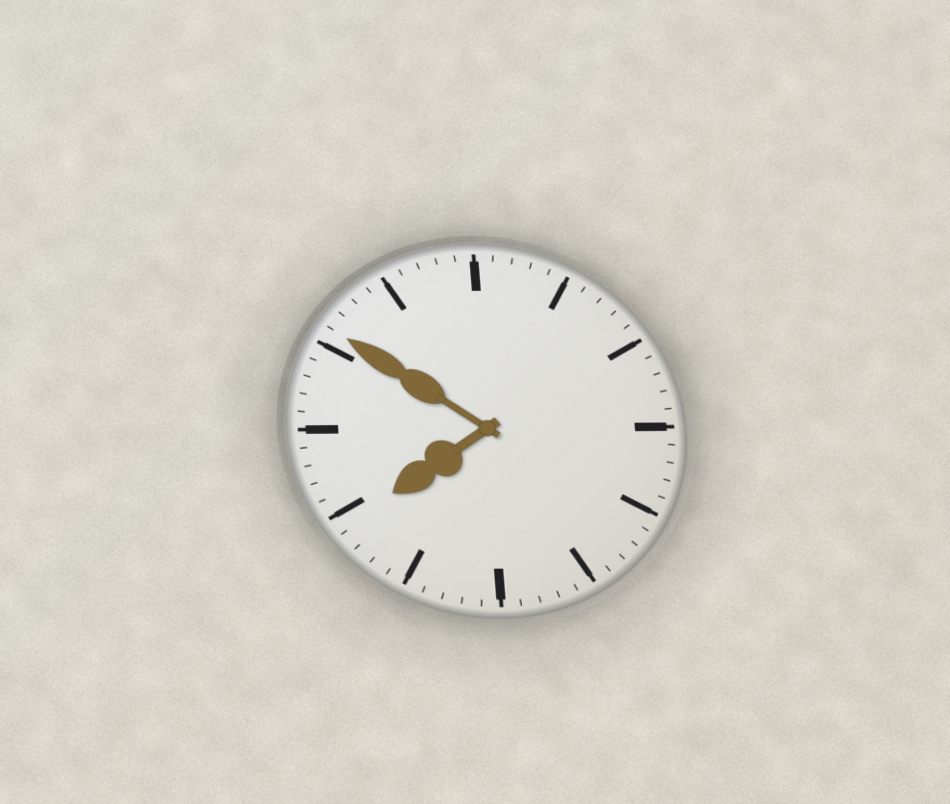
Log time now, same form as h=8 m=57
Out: h=7 m=51
